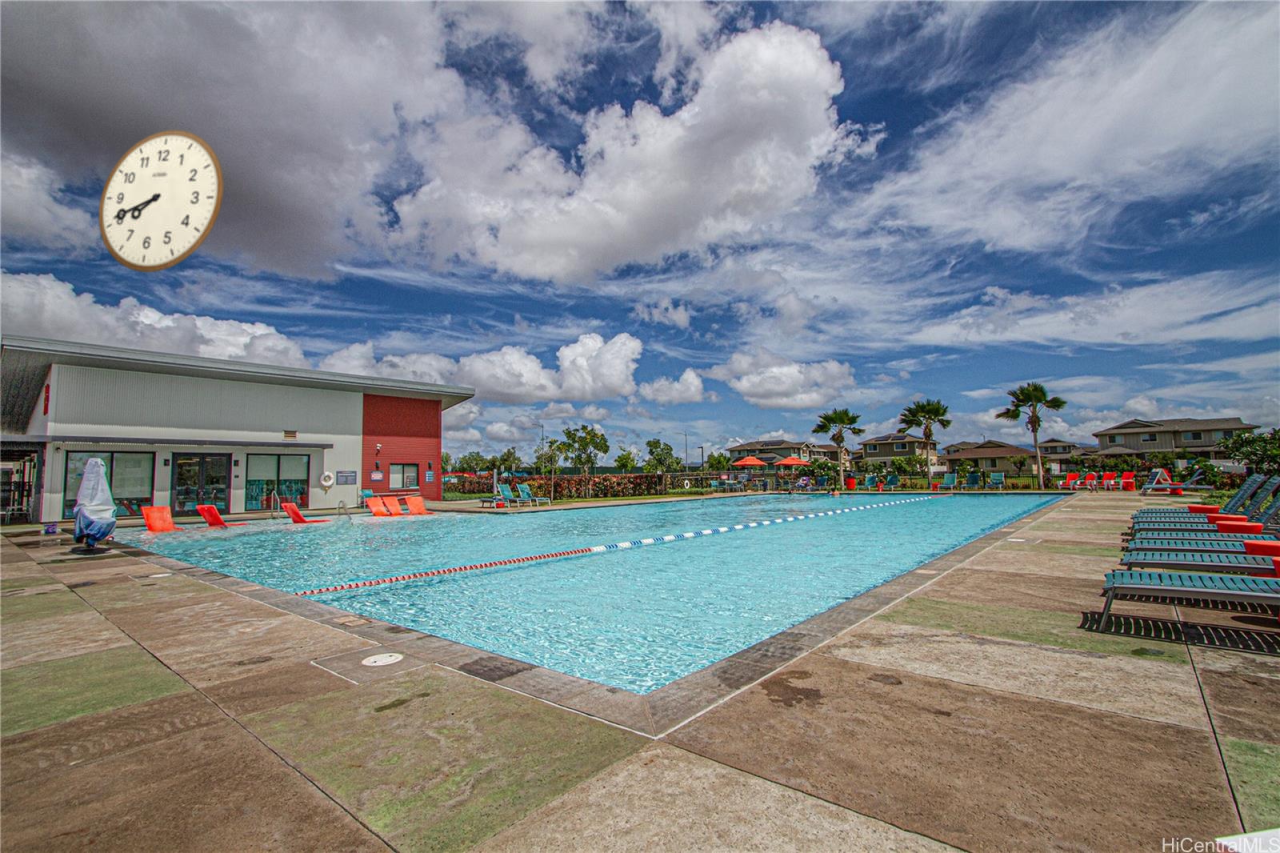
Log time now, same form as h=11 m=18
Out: h=7 m=41
